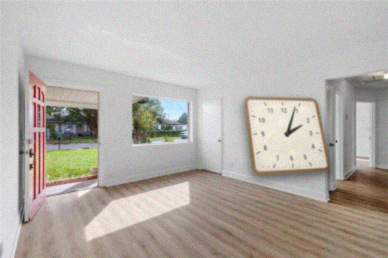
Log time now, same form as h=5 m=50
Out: h=2 m=4
